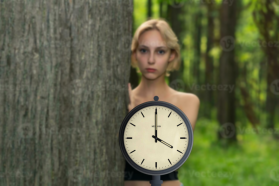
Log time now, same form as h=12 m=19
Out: h=4 m=0
